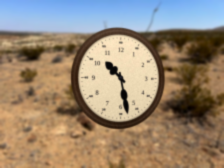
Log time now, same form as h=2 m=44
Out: h=10 m=28
